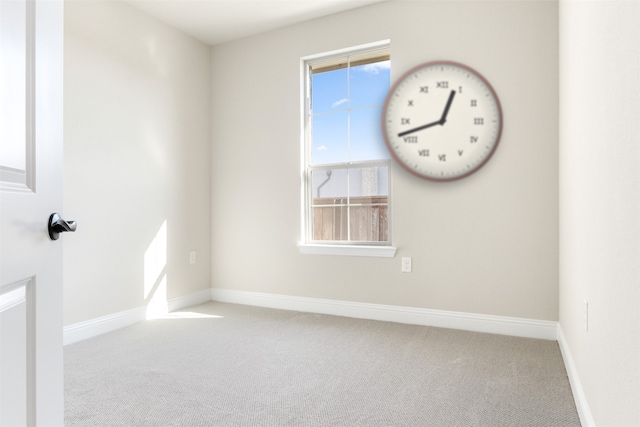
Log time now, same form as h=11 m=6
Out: h=12 m=42
